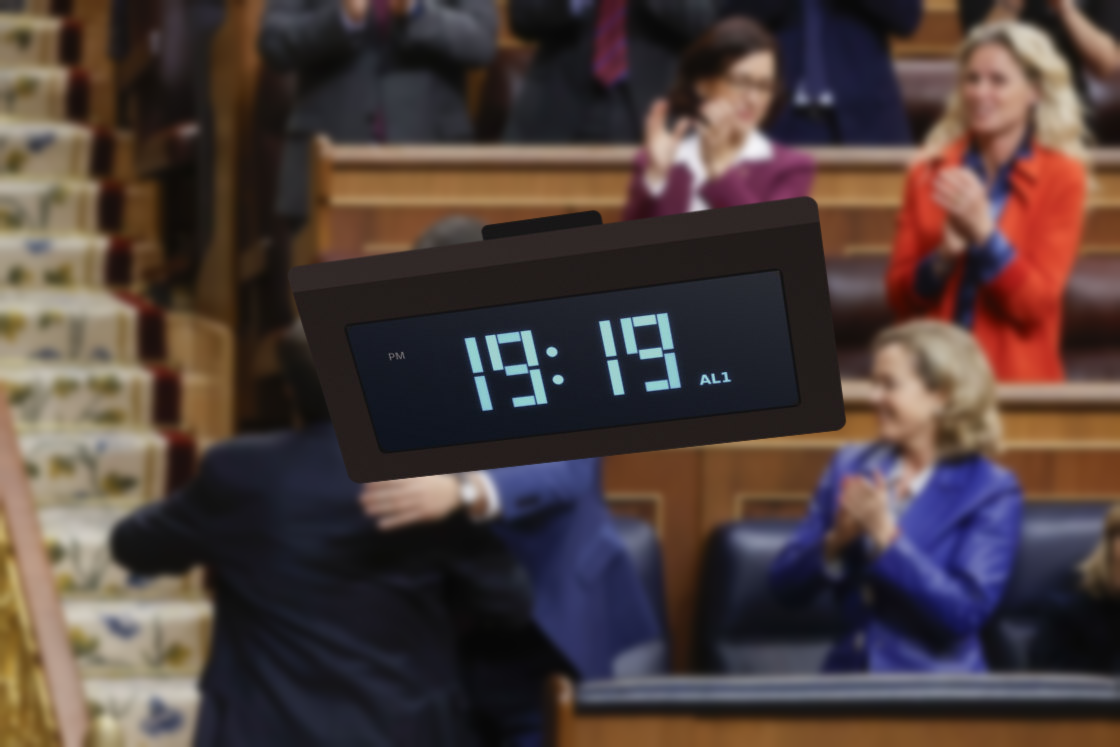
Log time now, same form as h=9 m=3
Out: h=19 m=19
